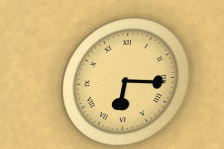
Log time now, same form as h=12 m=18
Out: h=6 m=16
